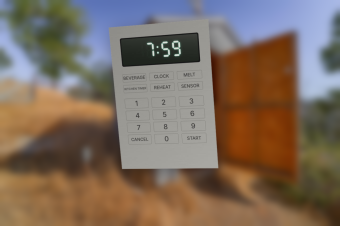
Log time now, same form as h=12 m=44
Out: h=7 m=59
